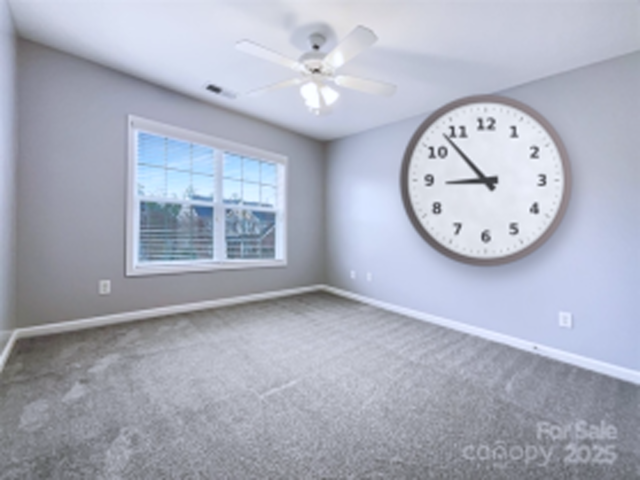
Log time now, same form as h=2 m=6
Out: h=8 m=53
